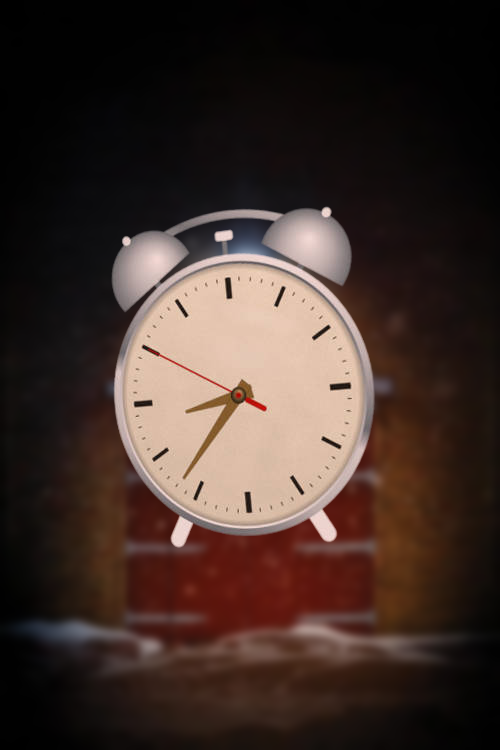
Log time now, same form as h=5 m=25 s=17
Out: h=8 m=36 s=50
